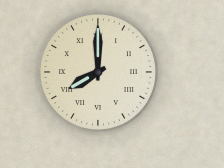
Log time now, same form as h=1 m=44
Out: h=8 m=0
